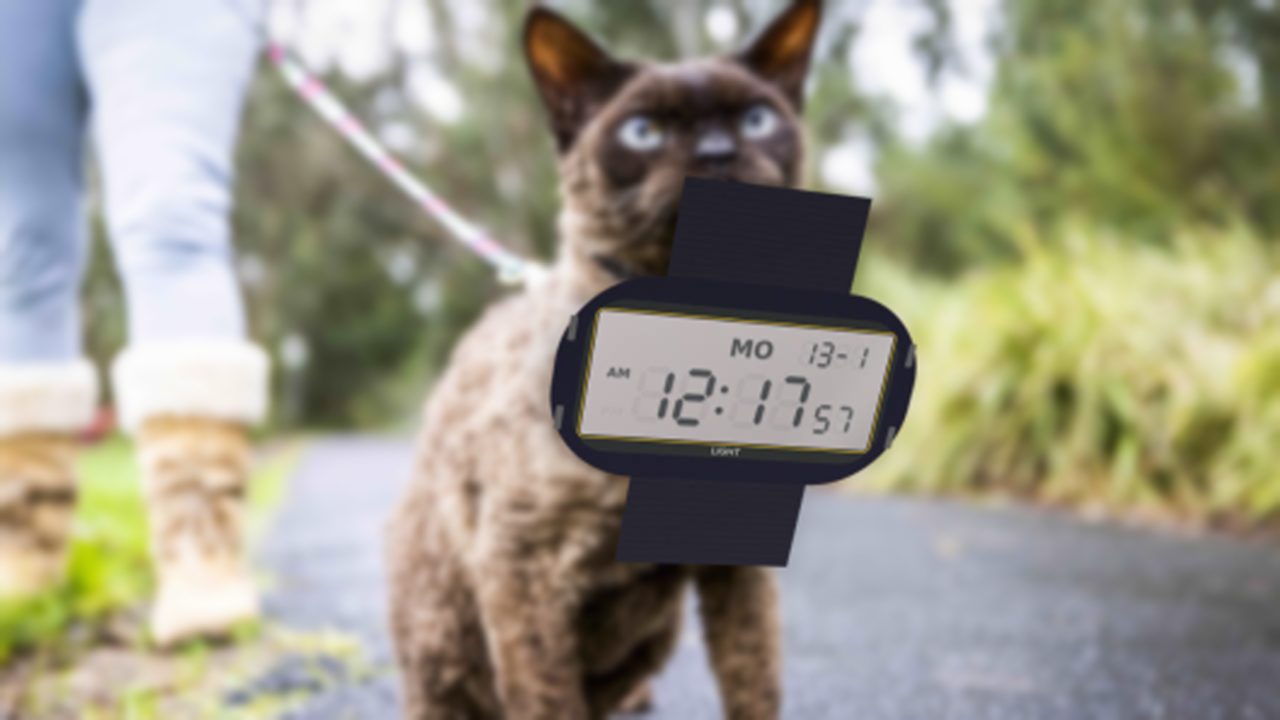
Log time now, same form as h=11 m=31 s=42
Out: h=12 m=17 s=57
